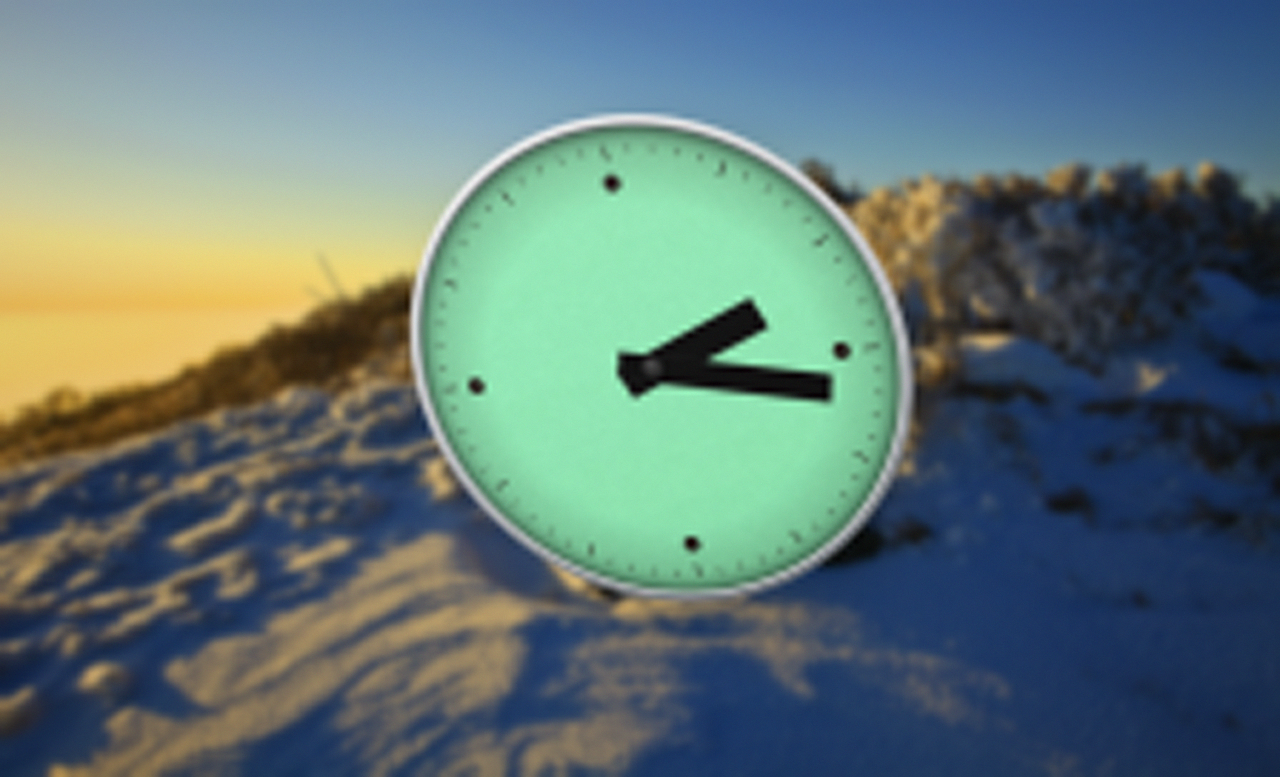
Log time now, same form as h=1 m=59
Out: h=2 m=17
